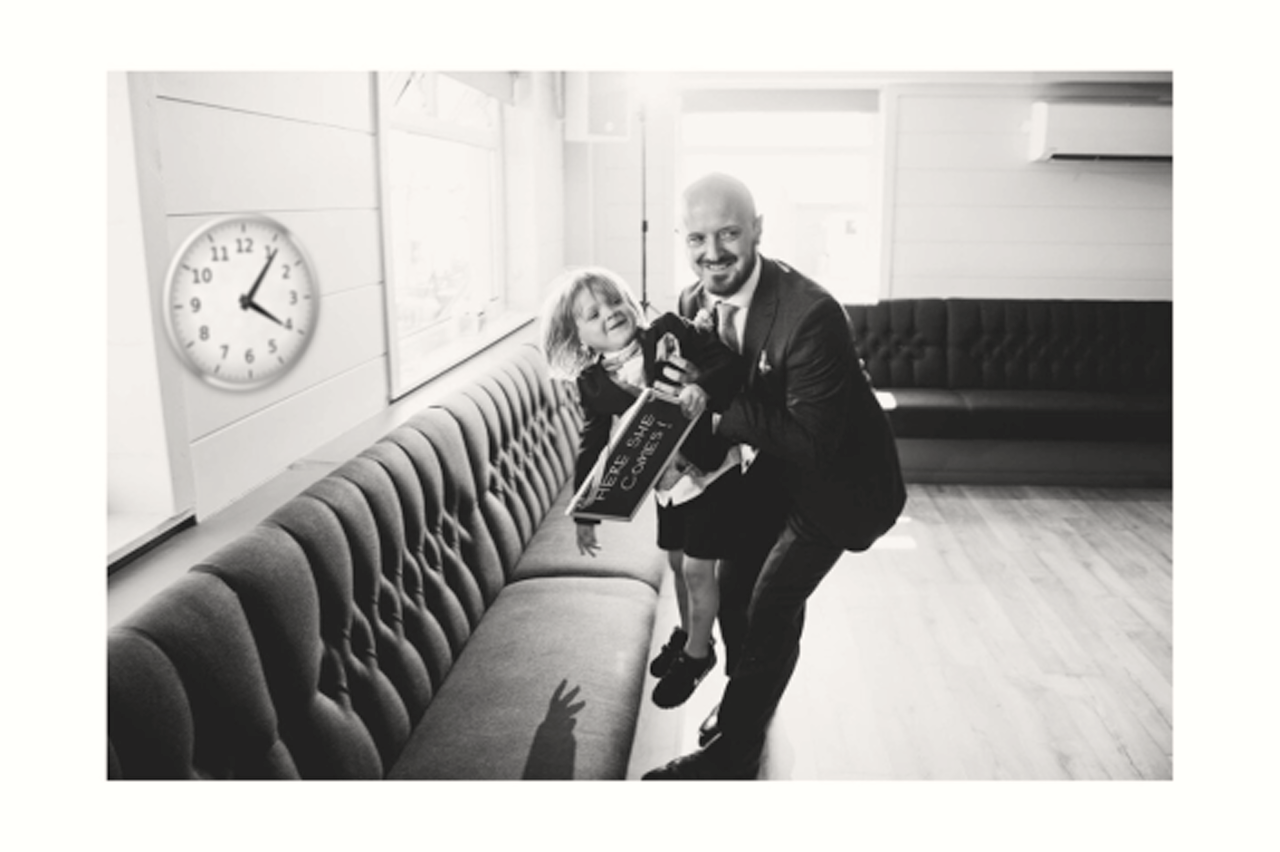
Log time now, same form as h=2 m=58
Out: h=4 m=6
